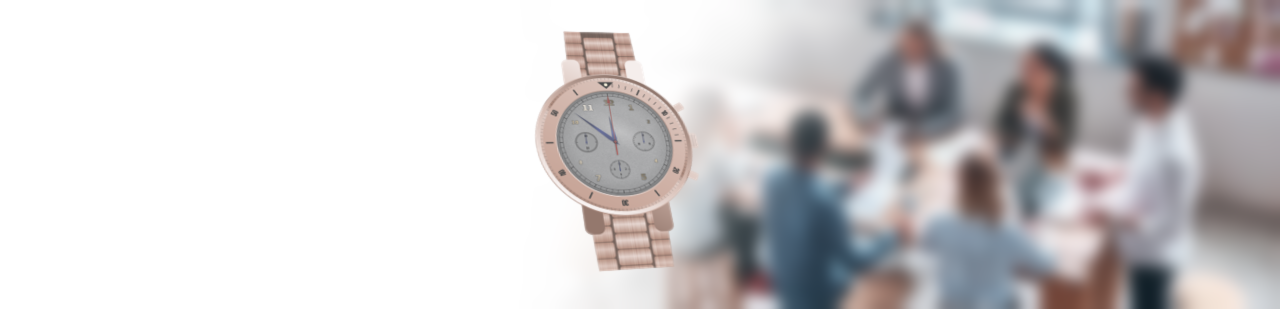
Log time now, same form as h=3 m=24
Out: h=11 m=52
